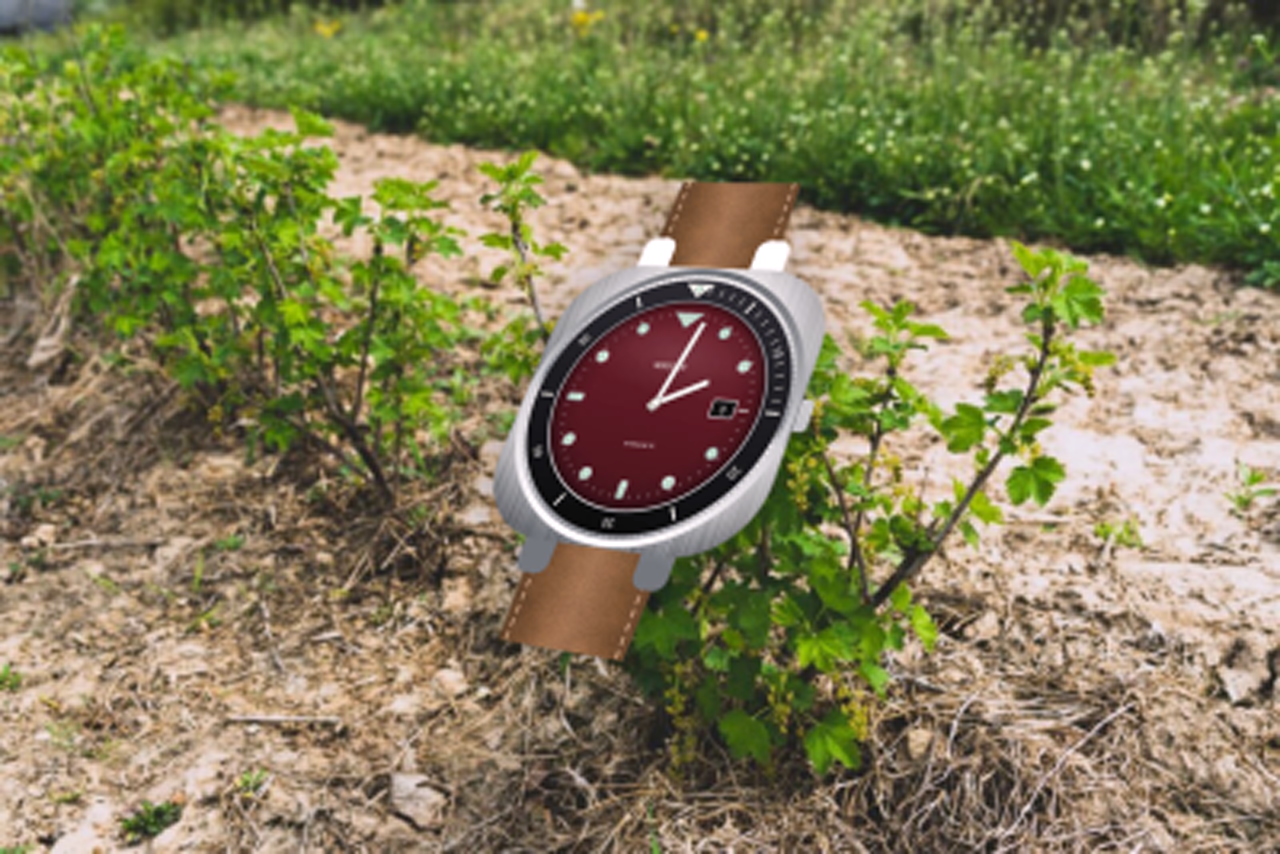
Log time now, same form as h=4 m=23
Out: h=2 m=2
